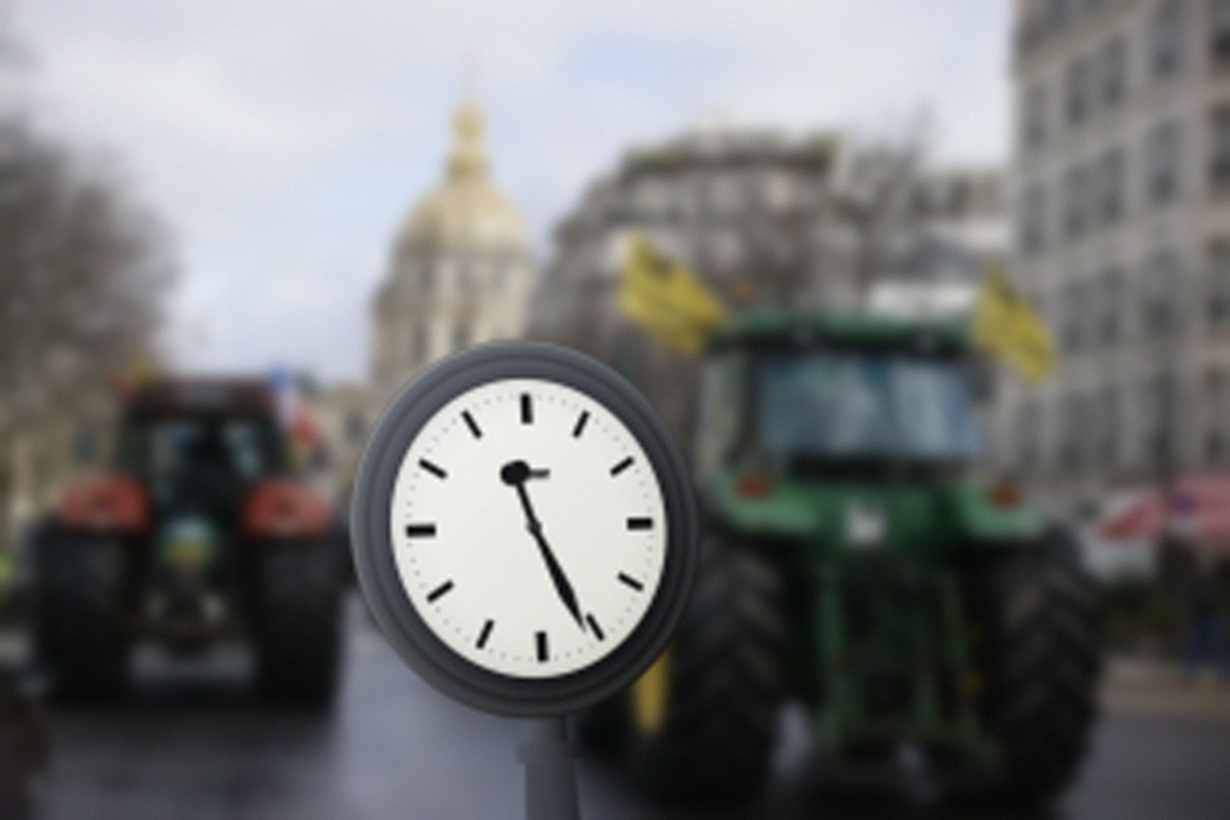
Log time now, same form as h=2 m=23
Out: h=11 m=26
